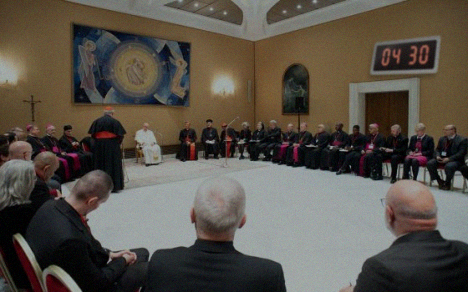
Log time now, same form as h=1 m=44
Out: h=4 m=30
